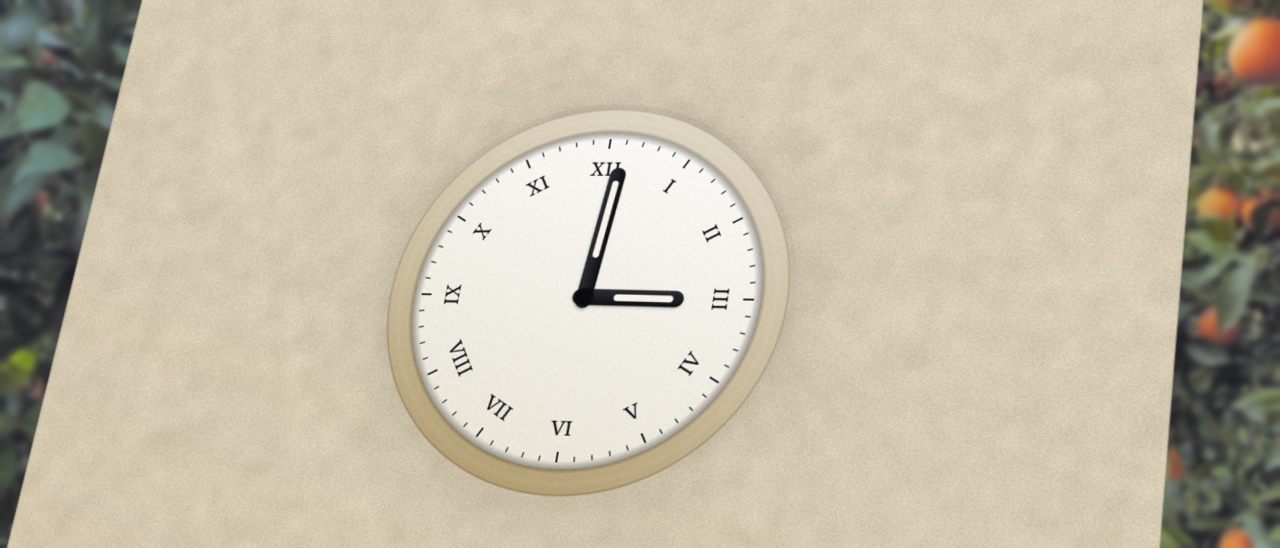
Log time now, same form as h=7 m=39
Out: h=3 m=1
